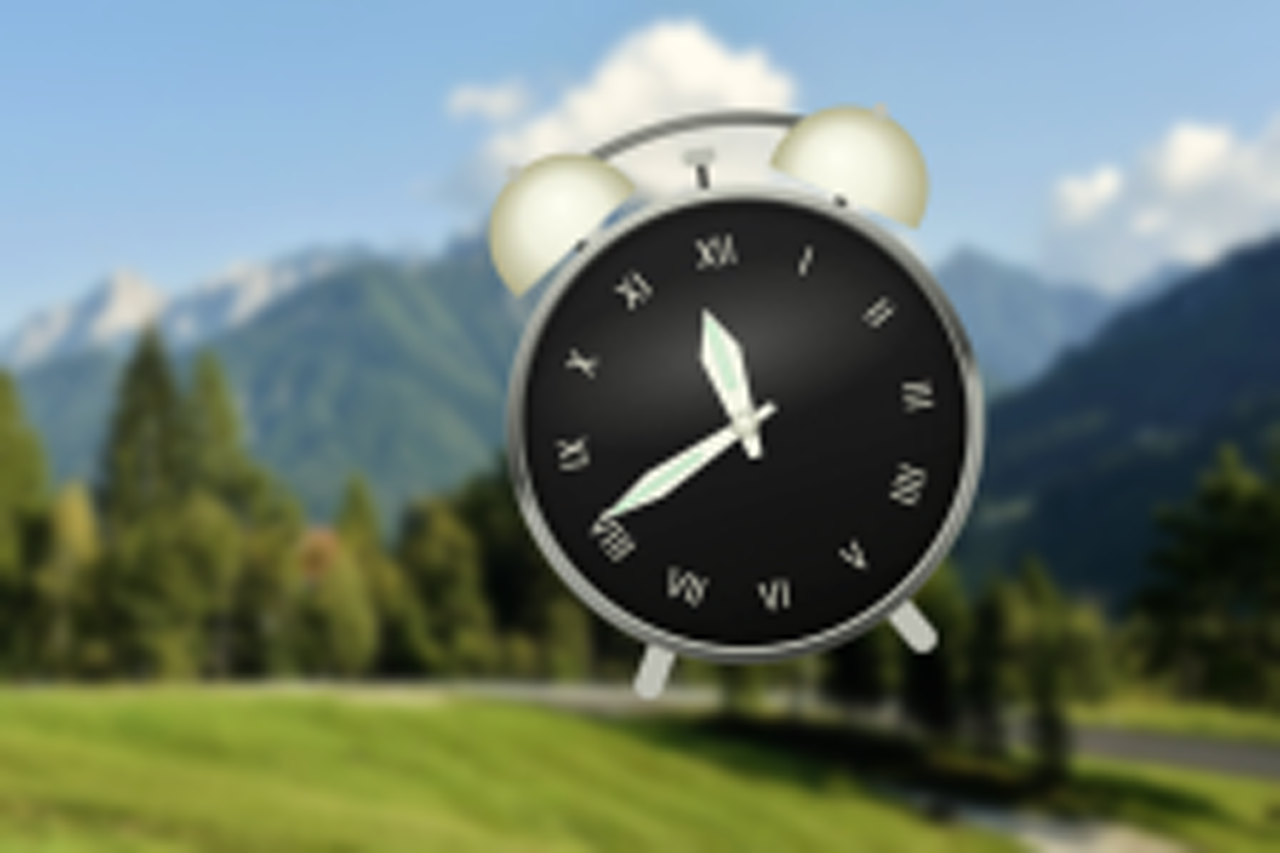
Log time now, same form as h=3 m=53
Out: h=11 m=41
